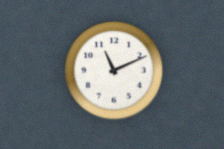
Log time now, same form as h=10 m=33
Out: h=11 m=11
